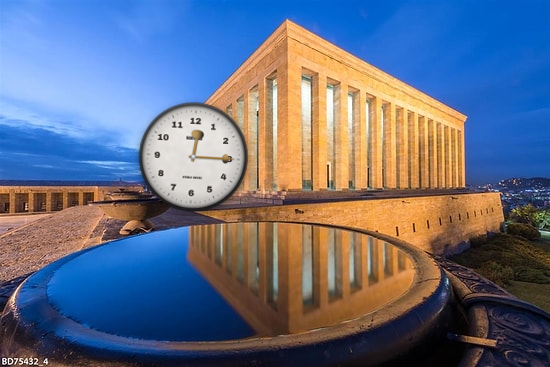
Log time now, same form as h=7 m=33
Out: h=12 m=15
